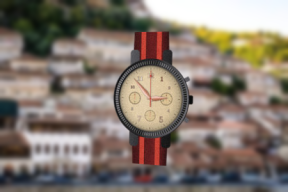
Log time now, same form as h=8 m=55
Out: h=2 m=53
